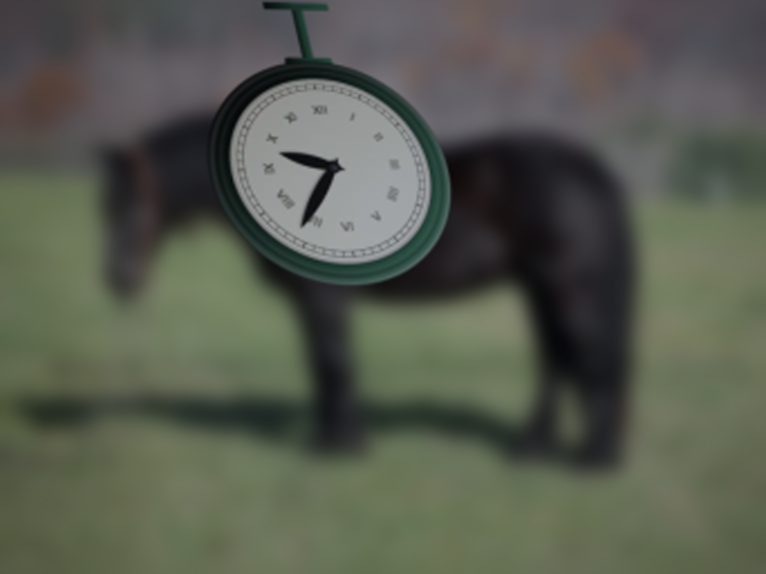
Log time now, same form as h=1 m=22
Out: h=9 m=36
